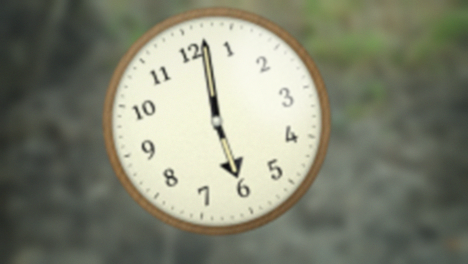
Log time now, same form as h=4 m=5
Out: h=6 m=2
